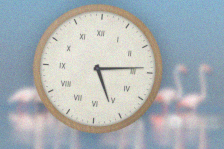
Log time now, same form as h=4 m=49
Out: h=5 m=14
